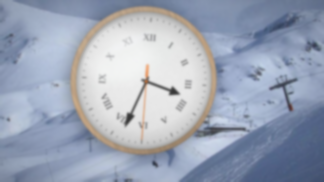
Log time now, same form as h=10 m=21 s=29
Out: h=3 m=33 s=30
